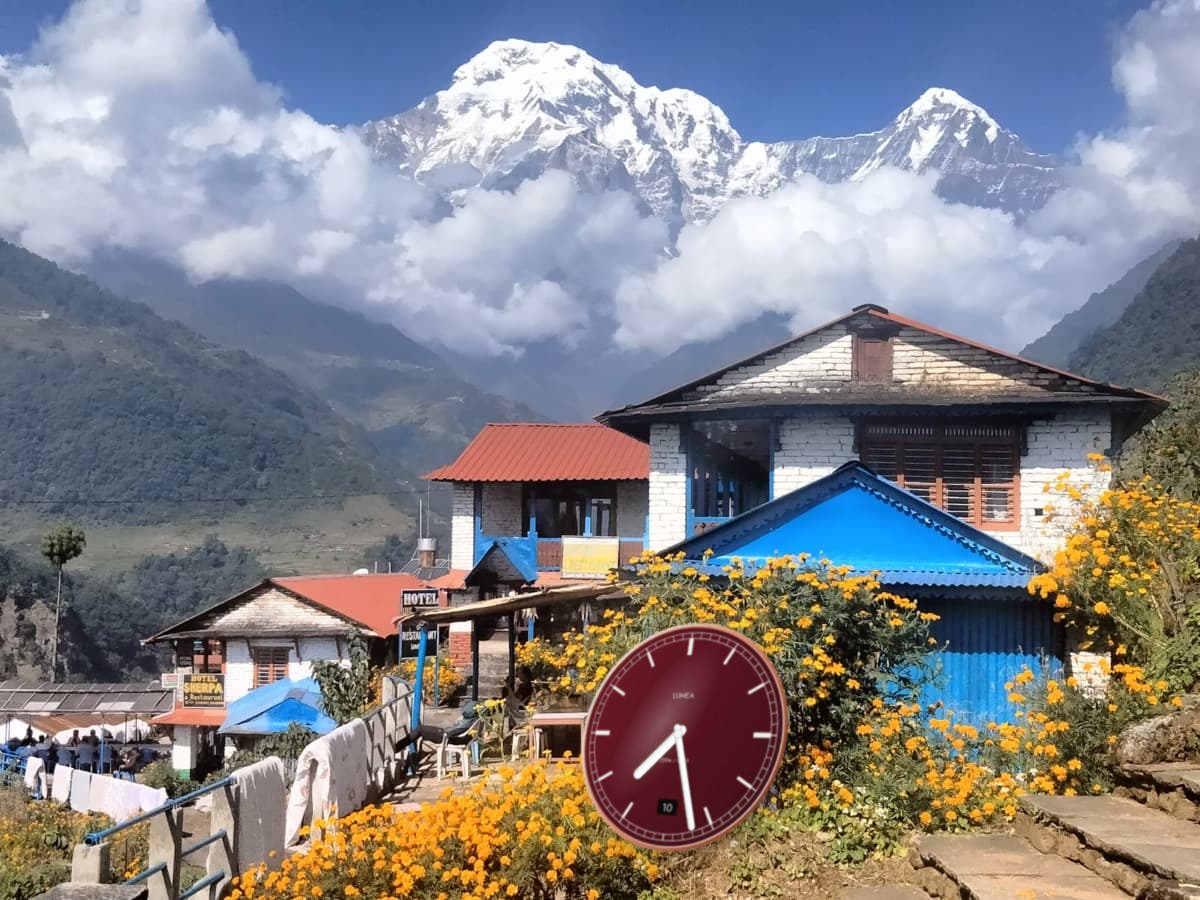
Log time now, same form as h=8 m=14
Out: h=7 m=27
